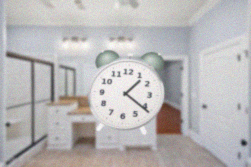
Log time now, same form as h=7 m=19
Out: h=1 m=21
